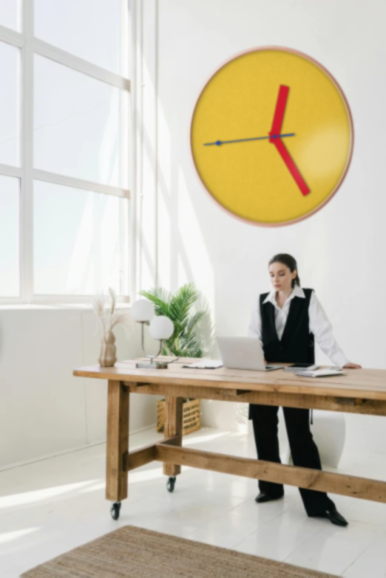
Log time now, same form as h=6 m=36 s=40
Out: h=12 m=24 s=44
